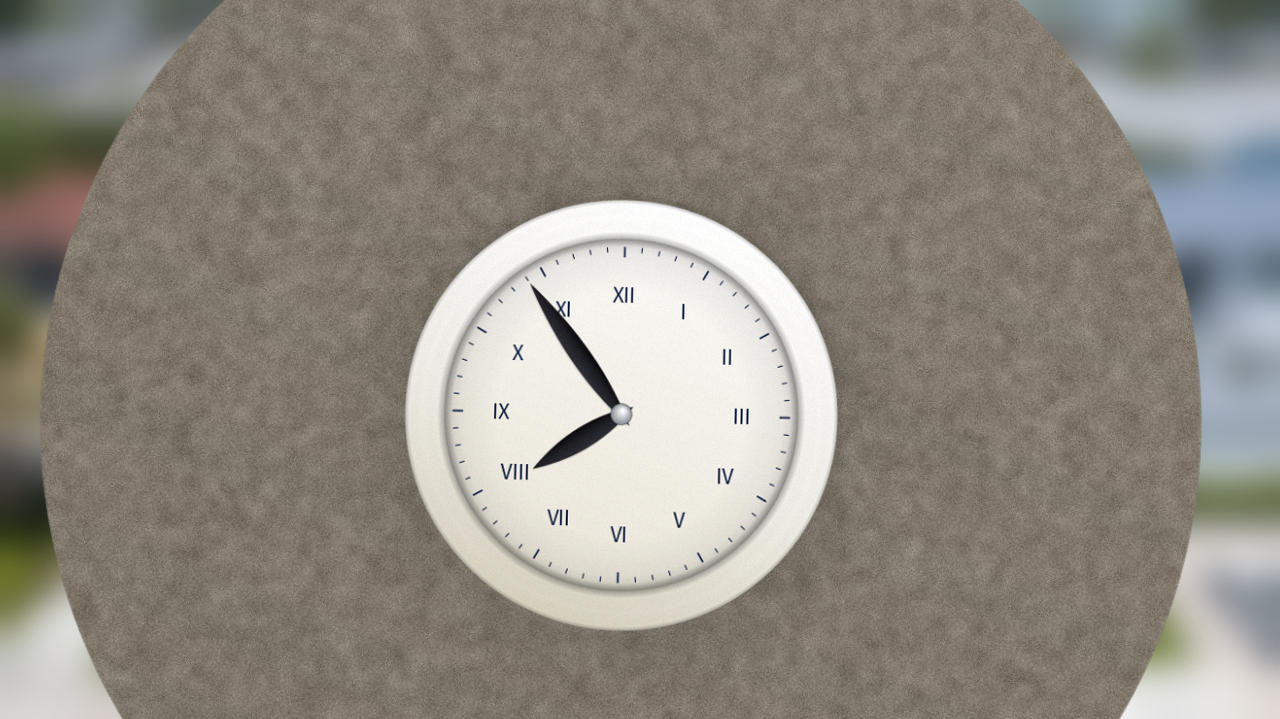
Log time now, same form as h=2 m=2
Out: h=7 m=54
